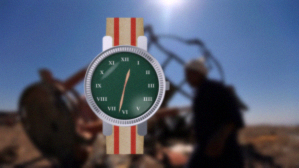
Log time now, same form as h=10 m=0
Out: h=12 m=32
